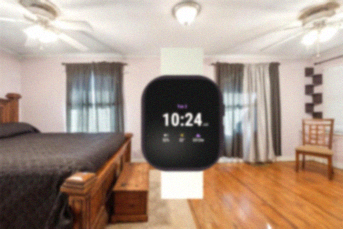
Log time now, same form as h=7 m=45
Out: h=10 m=24
